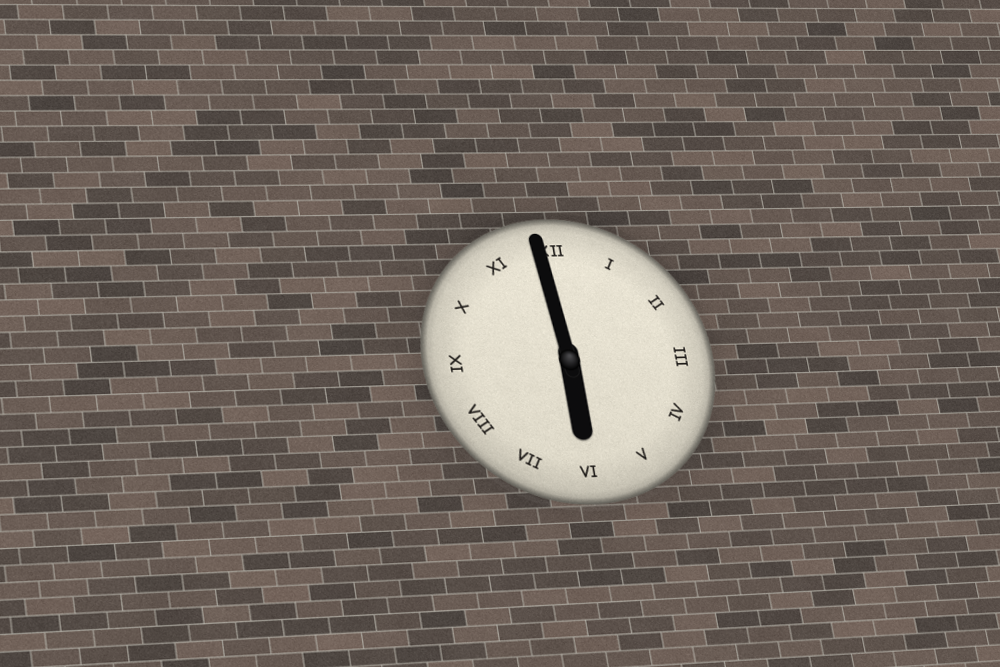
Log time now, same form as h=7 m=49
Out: h=5 m=59
